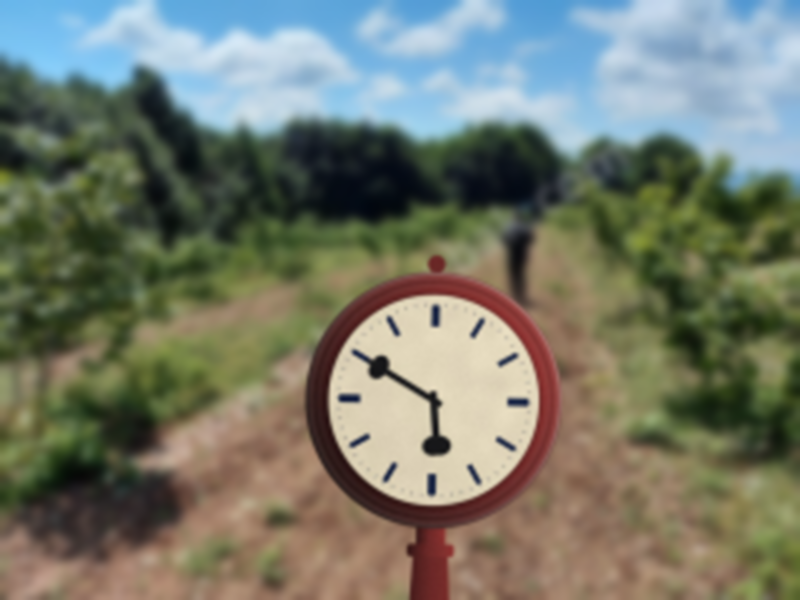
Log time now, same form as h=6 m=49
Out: h=5 m=50
